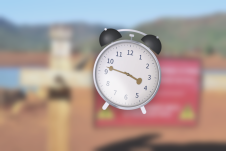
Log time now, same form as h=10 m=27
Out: h=3 m=47
